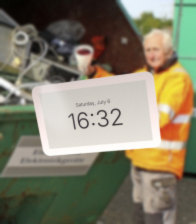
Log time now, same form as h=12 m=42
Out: h=16 m=32
